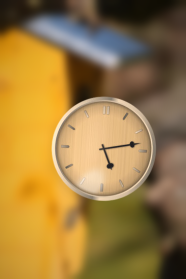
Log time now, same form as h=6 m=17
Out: h=5 m=13
